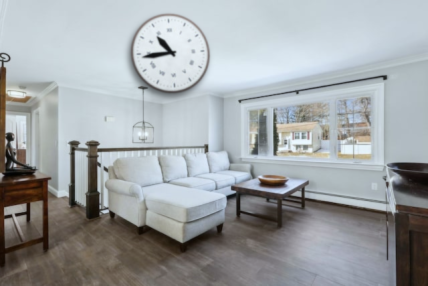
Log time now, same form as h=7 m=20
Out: h=10 m=44
